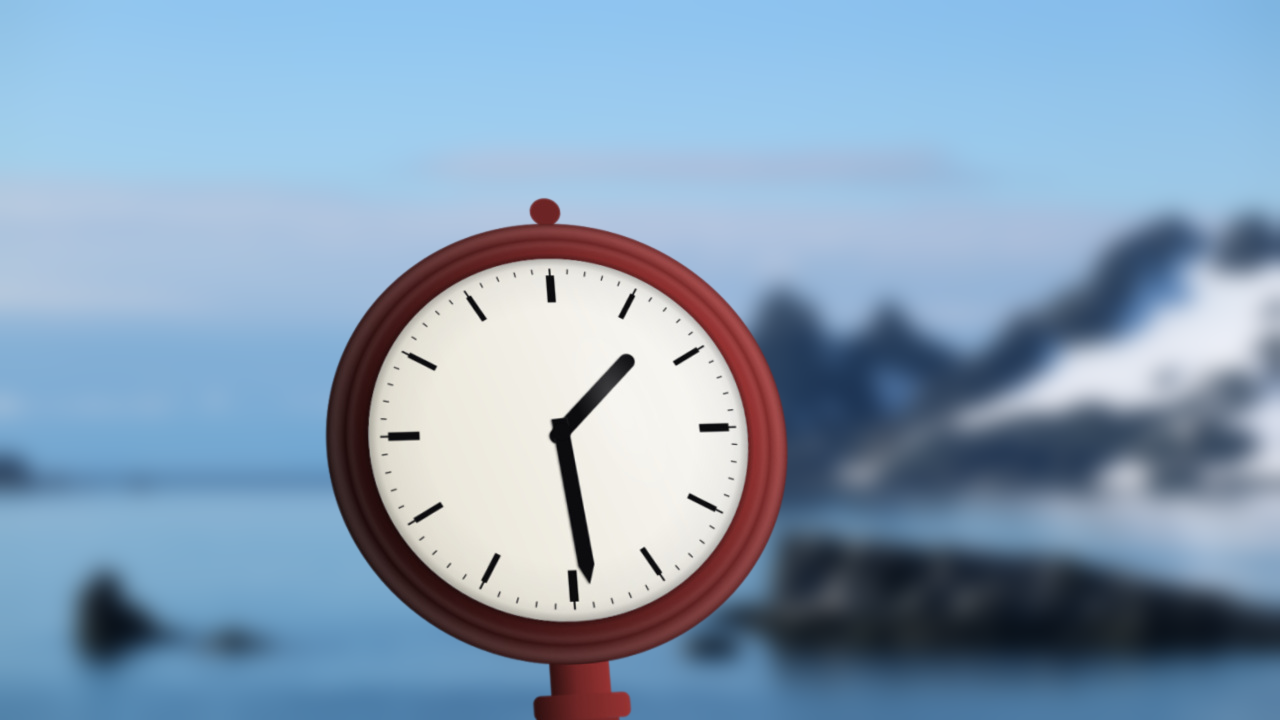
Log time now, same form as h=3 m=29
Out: h=1 m=29
